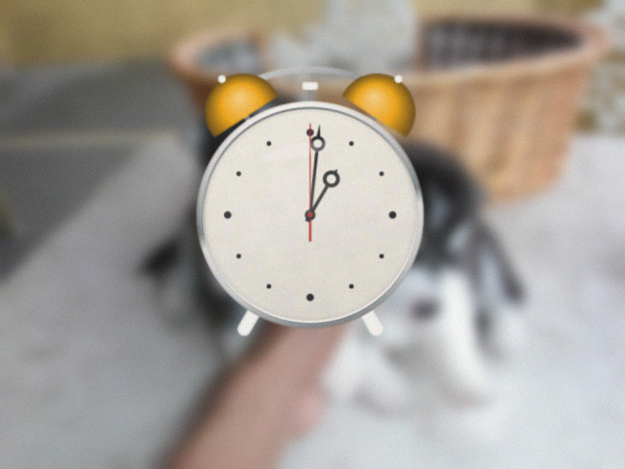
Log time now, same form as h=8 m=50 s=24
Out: h=1 m=1 s=0
